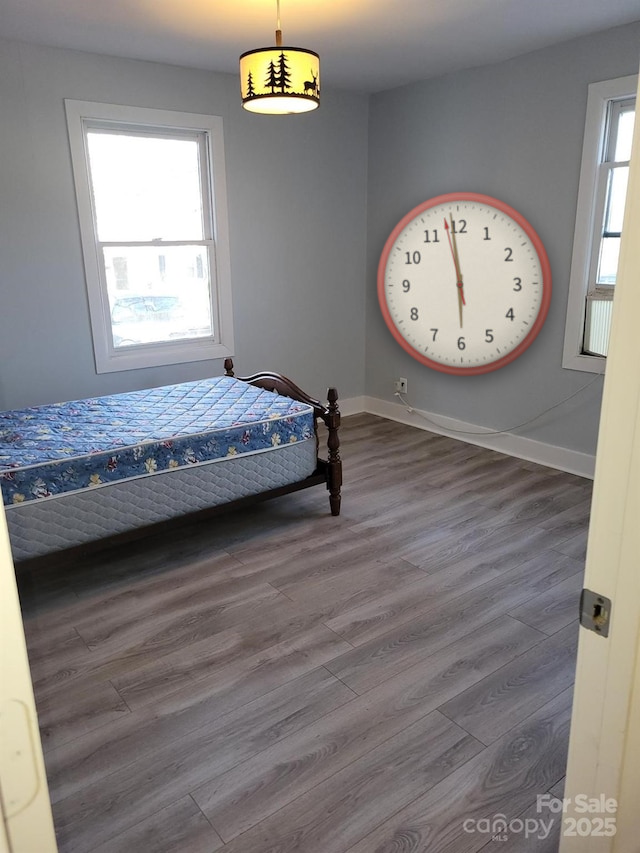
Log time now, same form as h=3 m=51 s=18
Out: h=5 m=58 s=58
